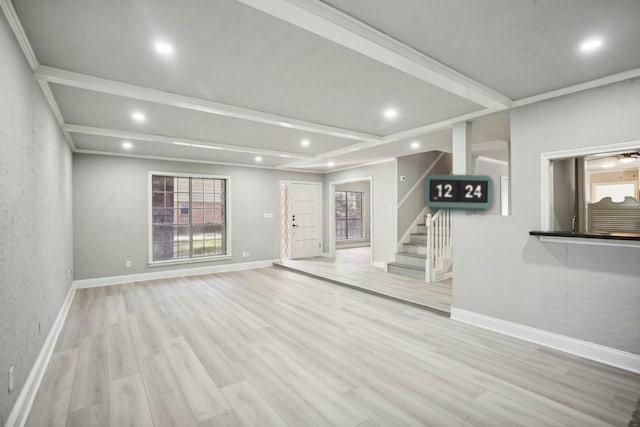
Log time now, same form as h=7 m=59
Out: h=12 m=24
